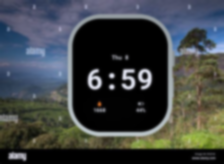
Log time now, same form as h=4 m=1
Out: h=6 m=59
